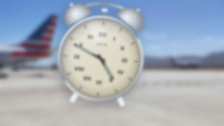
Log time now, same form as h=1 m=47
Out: h=4 m=49
